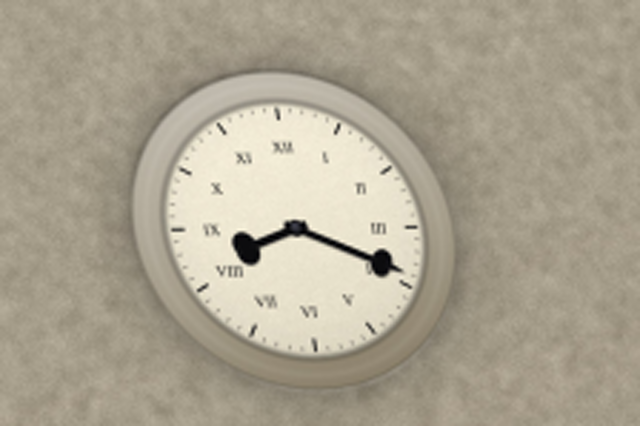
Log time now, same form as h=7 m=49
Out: h=8 m=19
